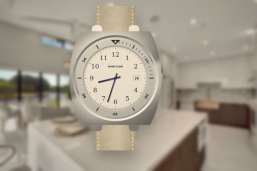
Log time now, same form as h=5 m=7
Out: h=8 m=33
